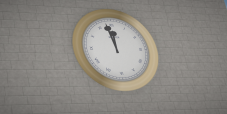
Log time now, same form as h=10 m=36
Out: h=11 m=58
